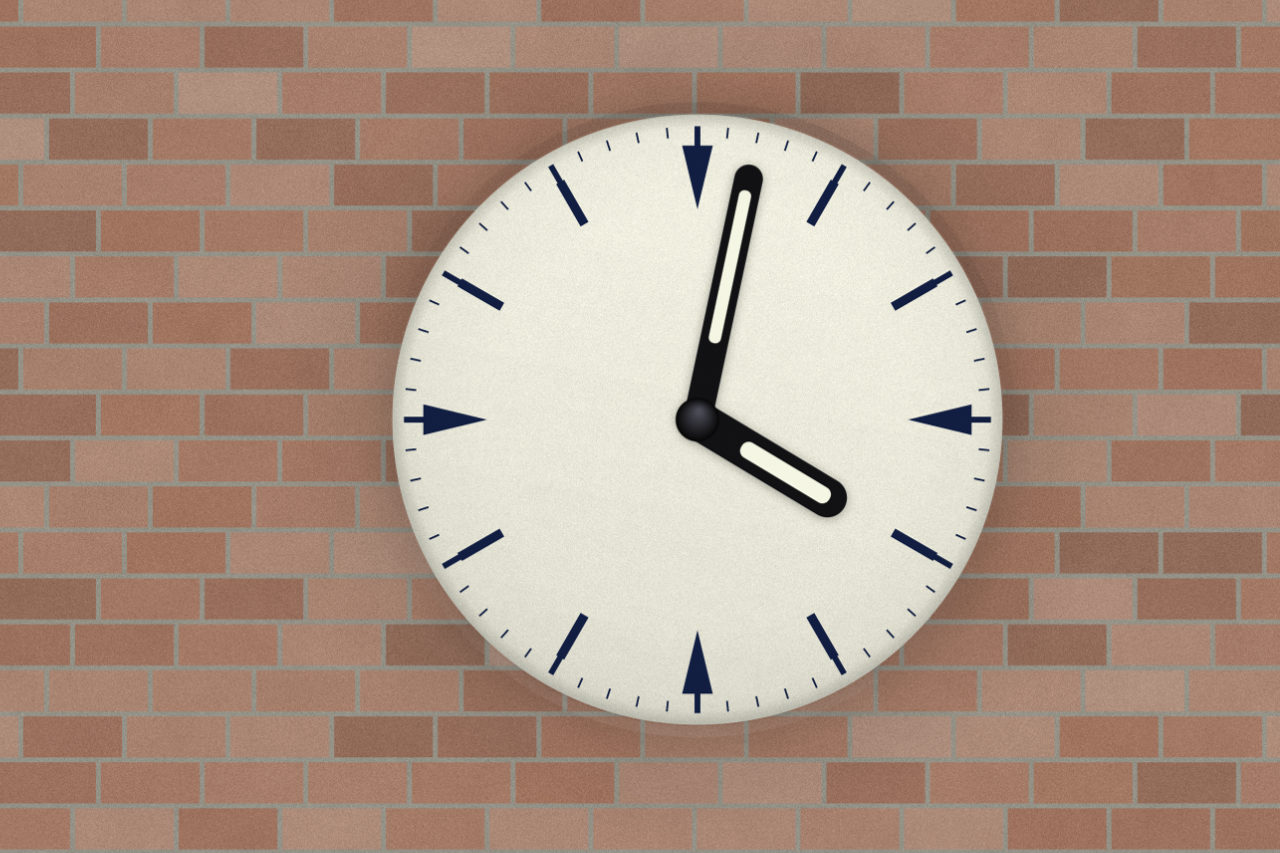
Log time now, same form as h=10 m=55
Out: h=4 m=2
